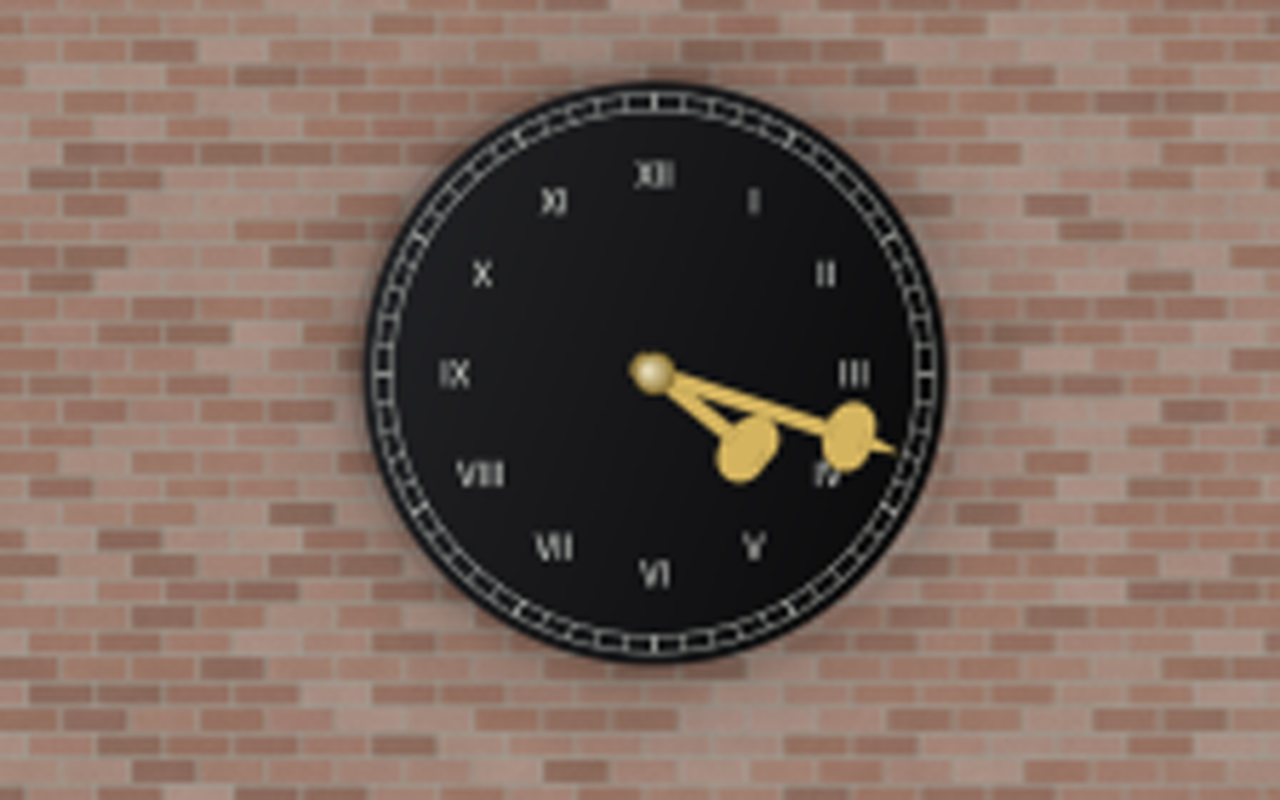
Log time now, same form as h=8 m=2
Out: h=4 m=18
